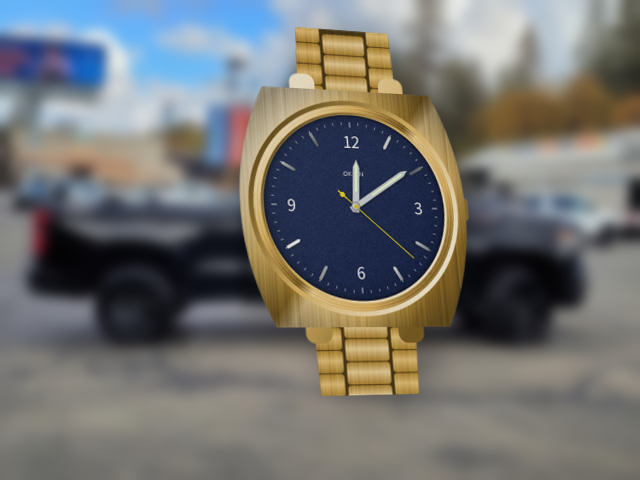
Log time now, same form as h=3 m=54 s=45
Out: h=12 m=9 s=22
